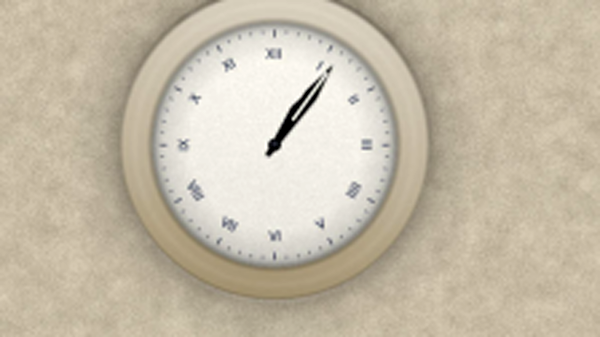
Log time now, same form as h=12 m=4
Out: h=1 m=6
